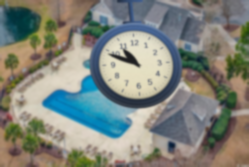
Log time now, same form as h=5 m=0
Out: h=10 m=49
